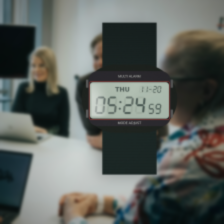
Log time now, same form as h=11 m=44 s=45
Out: h=5 m=24 s=59
